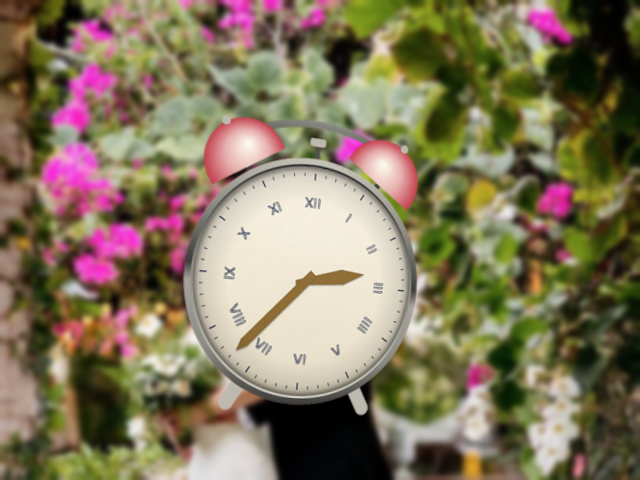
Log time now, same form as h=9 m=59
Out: h=2 m=37
